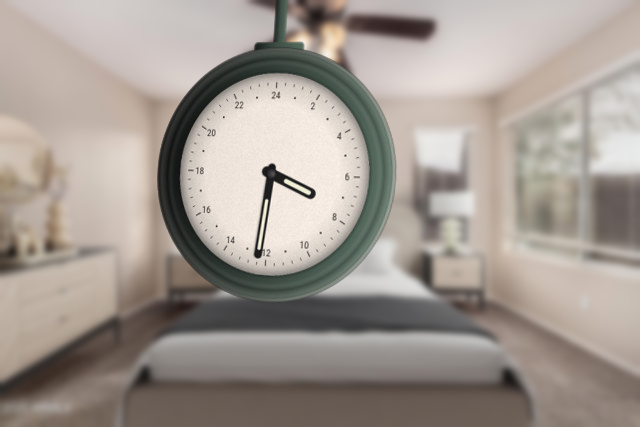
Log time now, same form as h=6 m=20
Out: h=7 m=31
